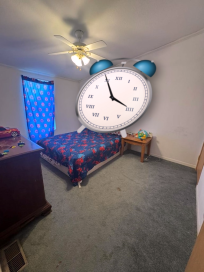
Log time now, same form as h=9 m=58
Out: h=3 m=55
